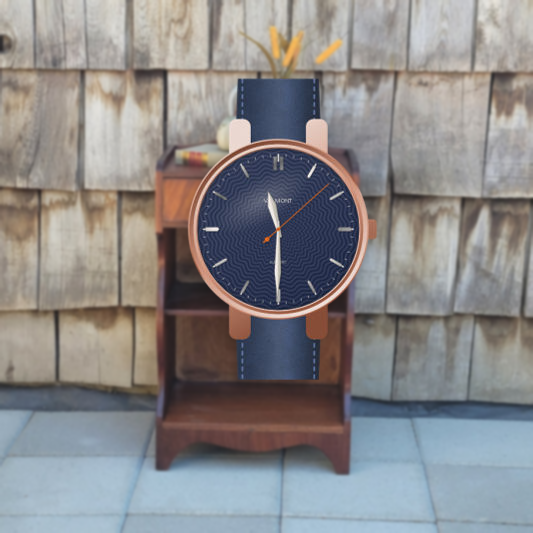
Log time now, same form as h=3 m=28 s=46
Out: h=11 m=30 s=8
